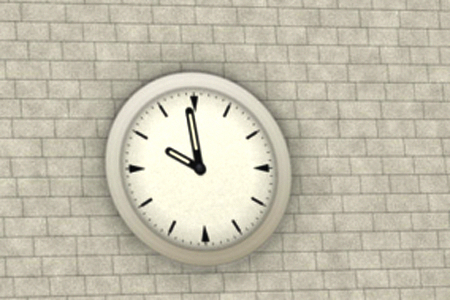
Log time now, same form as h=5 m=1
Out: h=9 m=59
